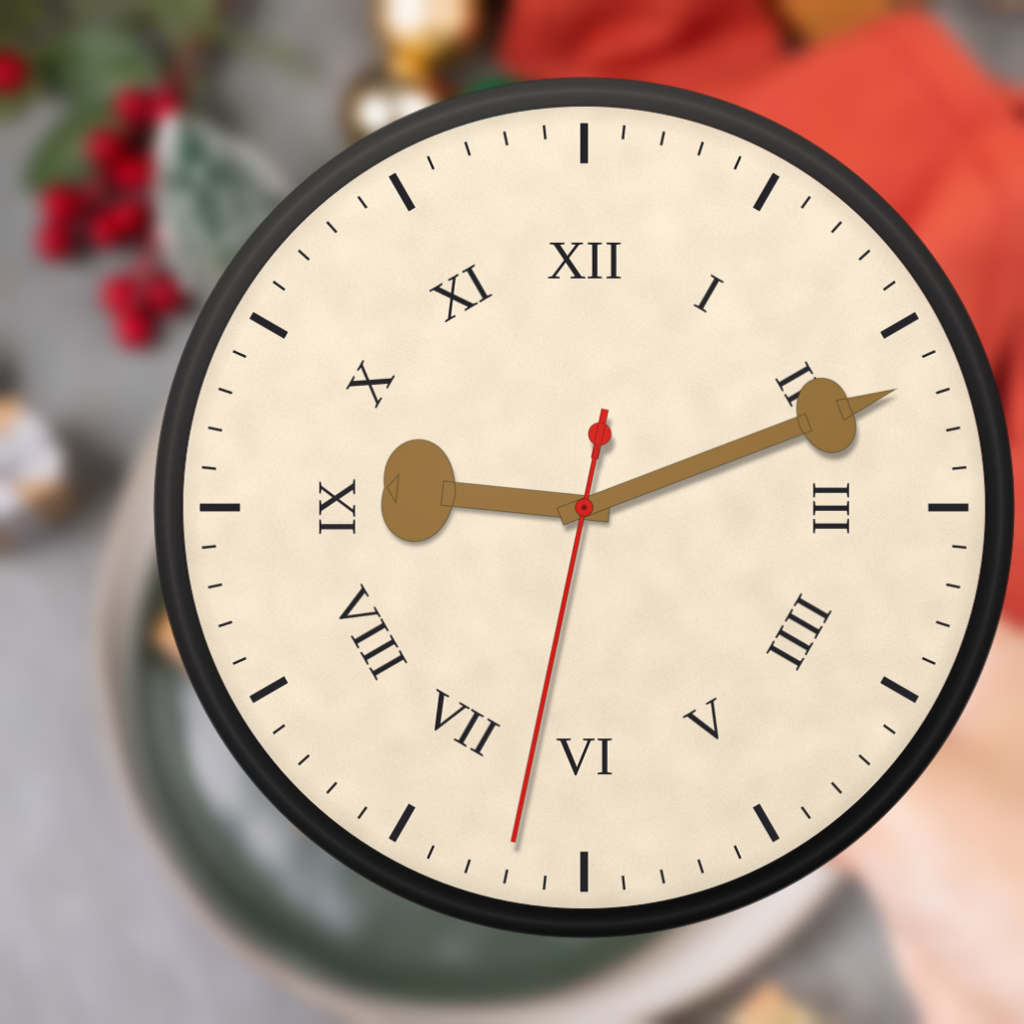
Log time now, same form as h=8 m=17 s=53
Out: h=9 m=11 s=32
